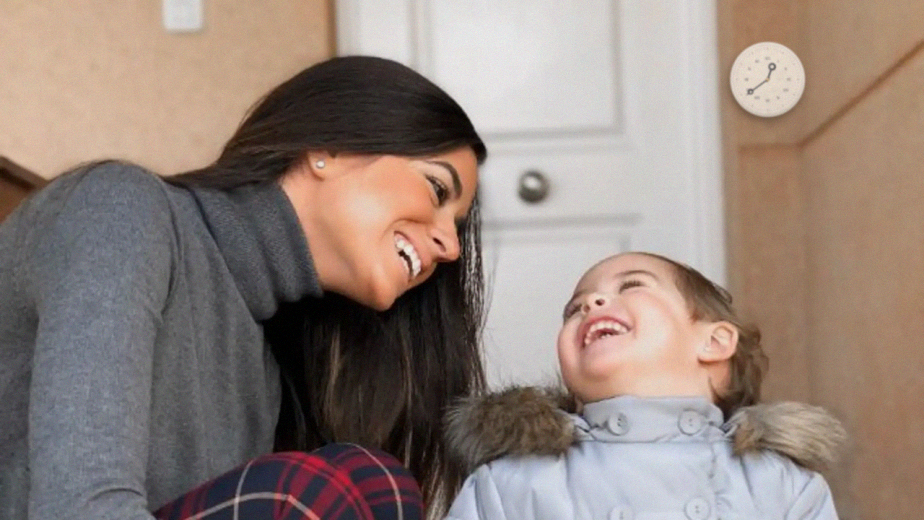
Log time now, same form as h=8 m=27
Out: h=12 m=39
